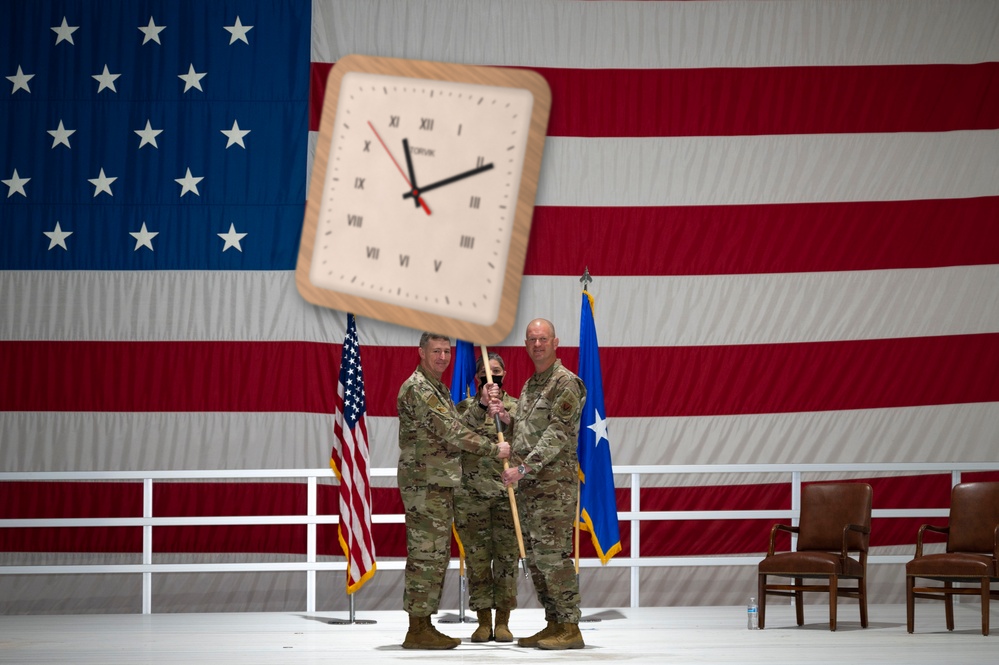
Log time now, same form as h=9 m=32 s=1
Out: h=11 m=10 s=52
